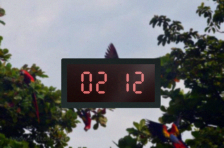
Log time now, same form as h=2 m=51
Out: h=2 m=12
